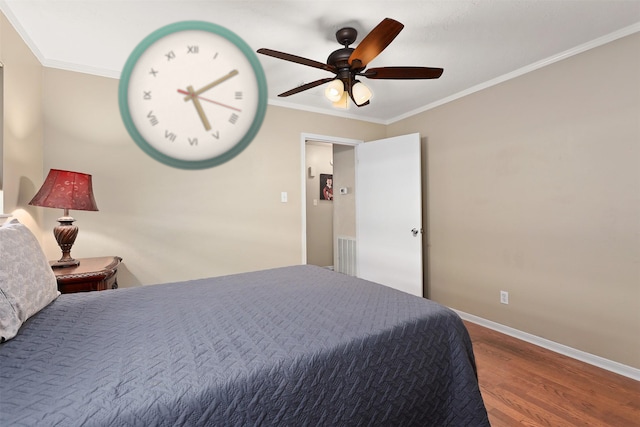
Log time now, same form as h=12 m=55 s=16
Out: h=5 m=10 s=18
